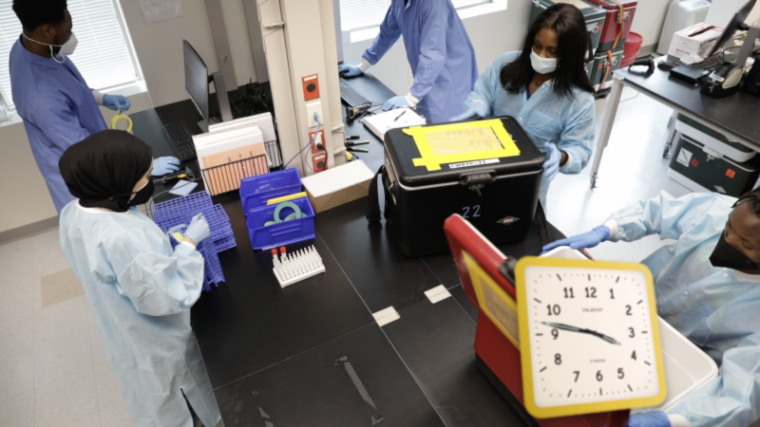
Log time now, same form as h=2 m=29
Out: h=3 m=47
